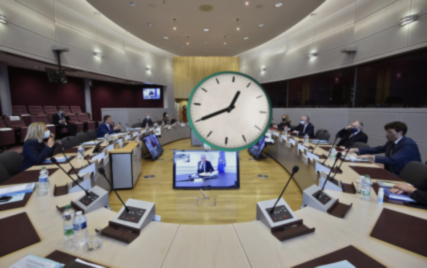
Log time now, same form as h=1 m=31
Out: h=12 m=40
